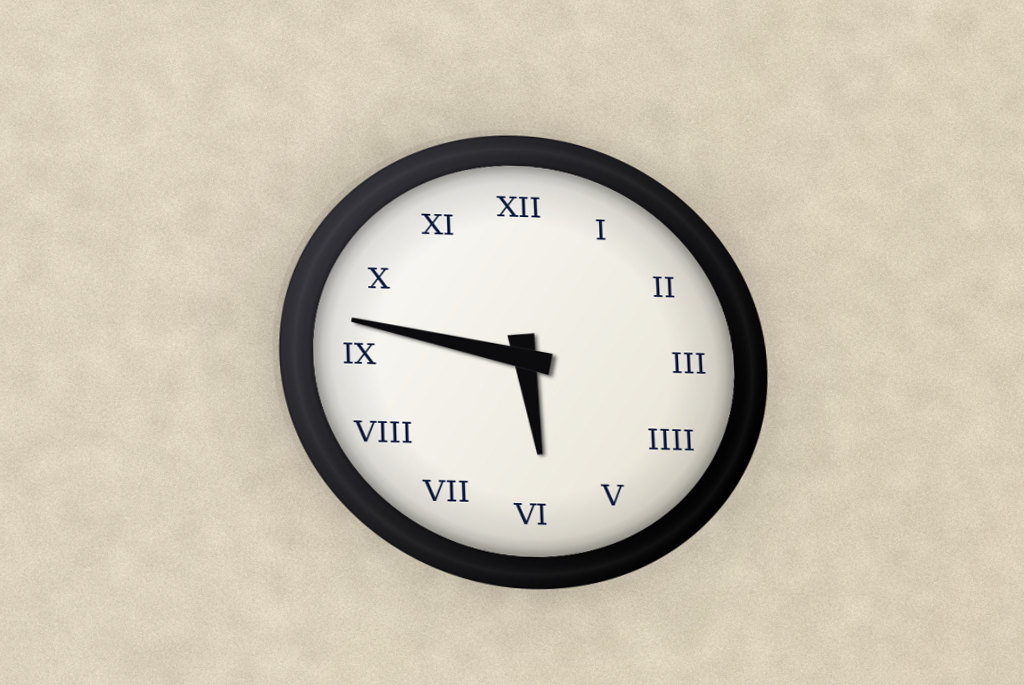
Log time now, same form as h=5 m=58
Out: h=5 m=47
